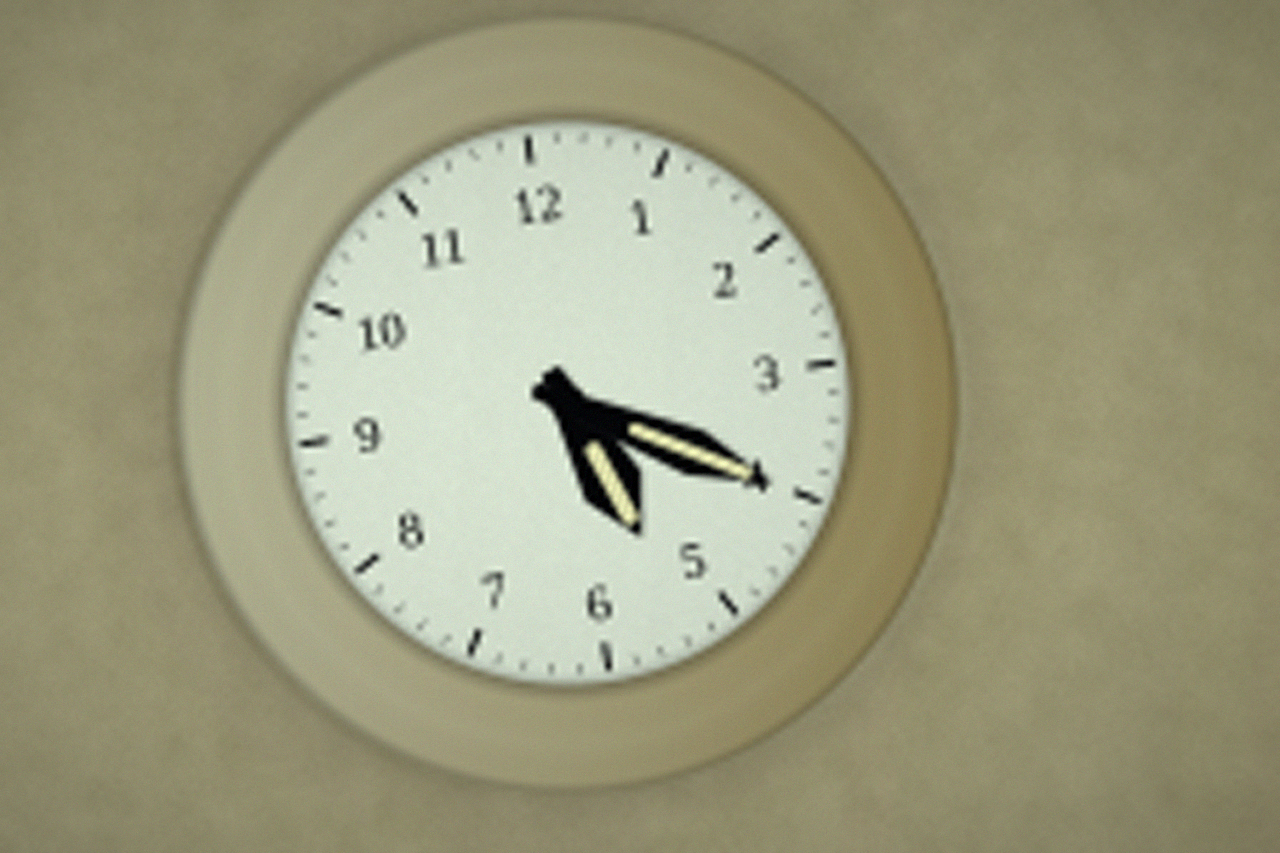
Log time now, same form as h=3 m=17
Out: h=5 m=20
